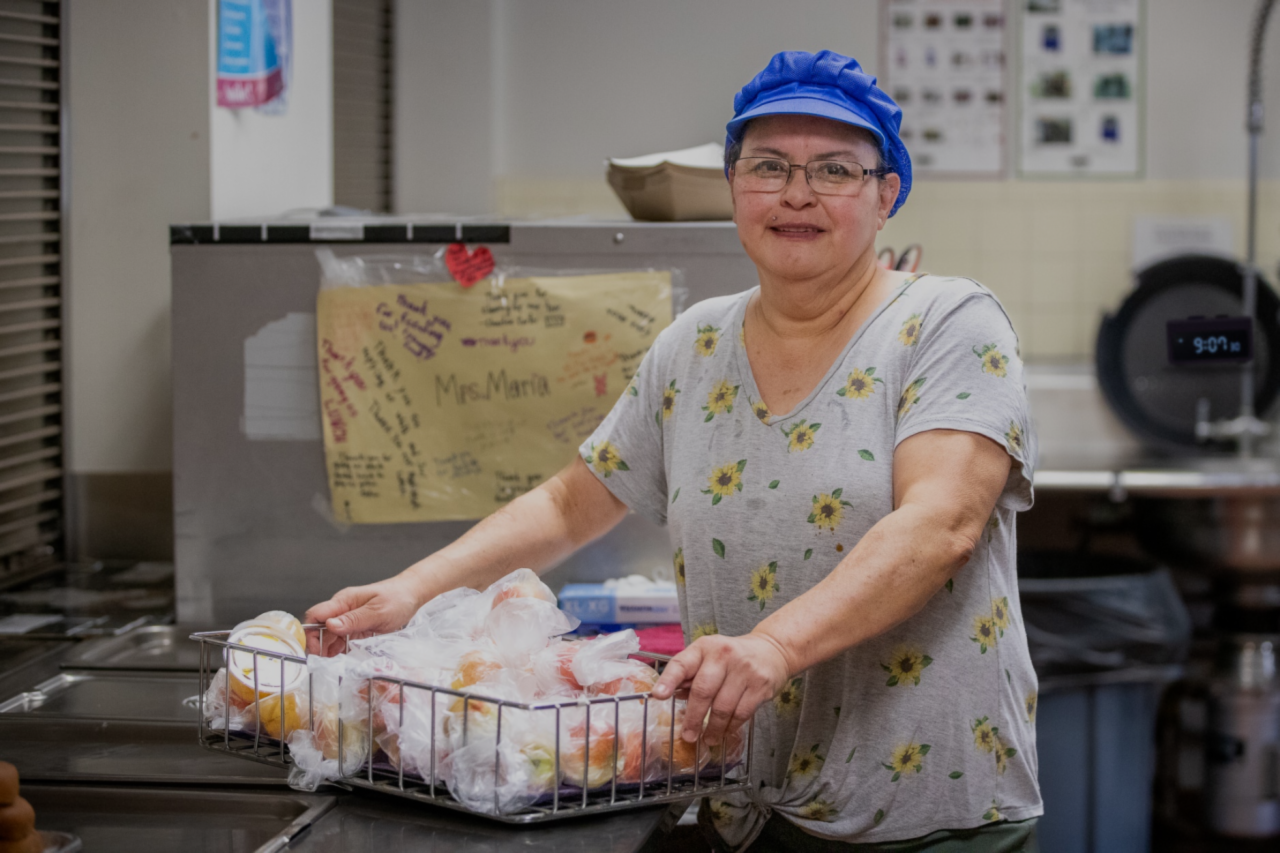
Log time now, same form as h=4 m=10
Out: h=9 m=7
